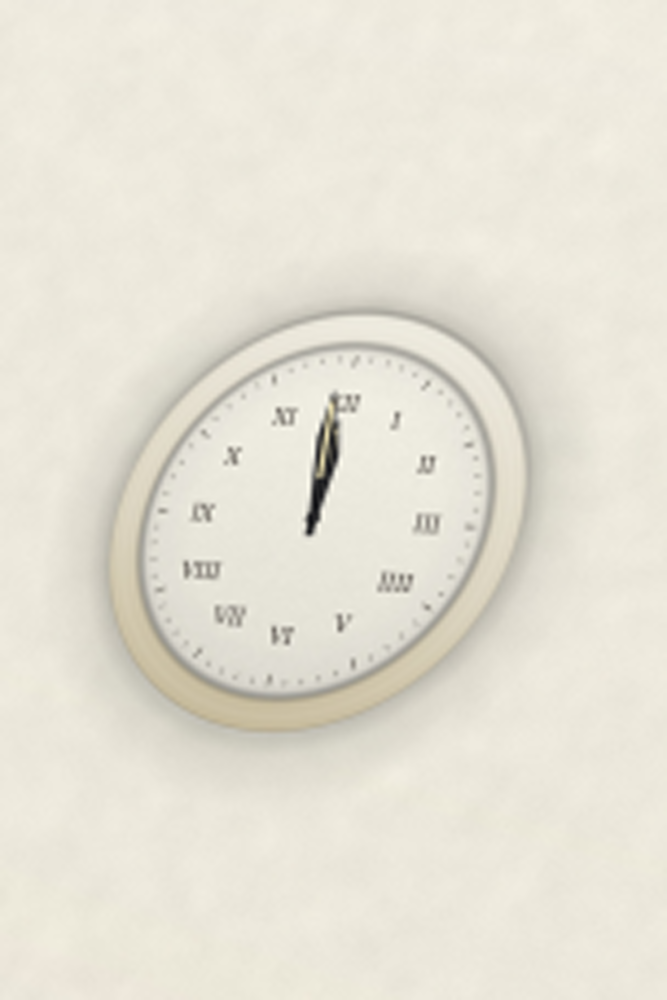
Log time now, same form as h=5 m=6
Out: h=11 m=59
